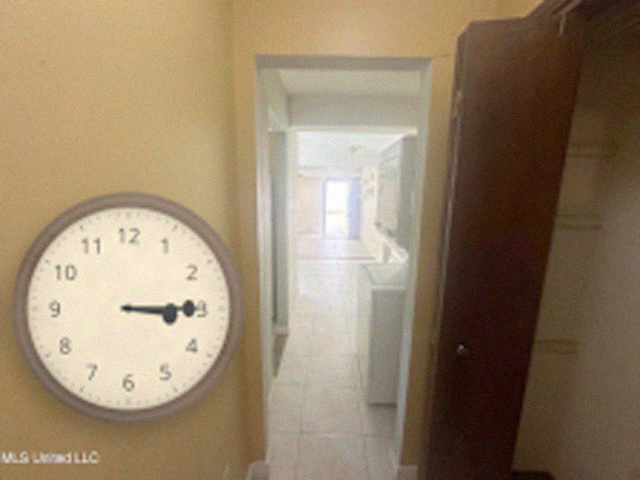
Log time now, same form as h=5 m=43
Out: h=3 m=15
